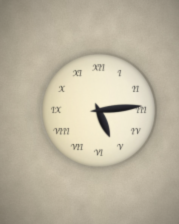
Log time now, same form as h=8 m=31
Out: h=5 m=14
